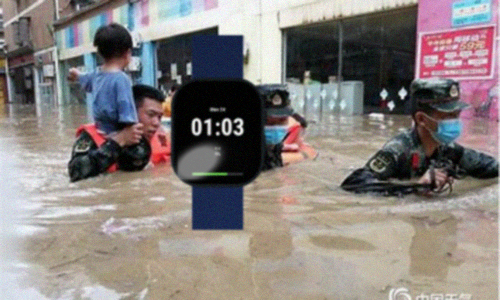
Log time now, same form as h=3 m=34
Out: h=1 m=3
